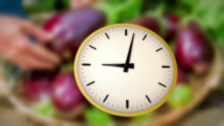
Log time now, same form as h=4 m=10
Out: h=9 m=2
